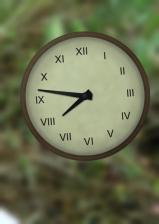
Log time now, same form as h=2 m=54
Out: h=7 m=47
